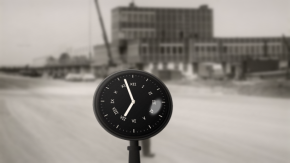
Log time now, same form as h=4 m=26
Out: h=6 m=57
